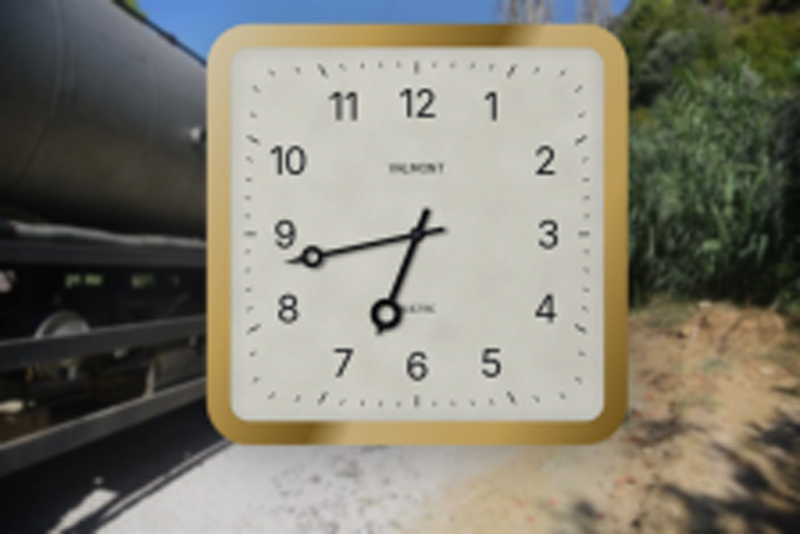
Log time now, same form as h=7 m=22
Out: h=6 m=43
